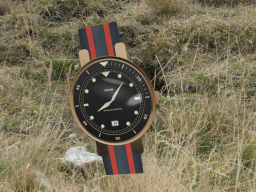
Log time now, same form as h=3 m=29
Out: h=8 m=7
